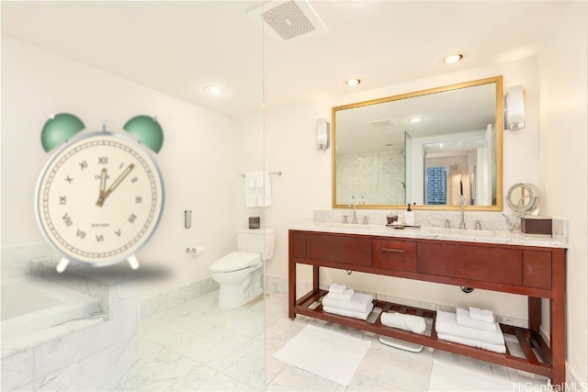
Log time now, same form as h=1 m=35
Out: h=12 m=7
